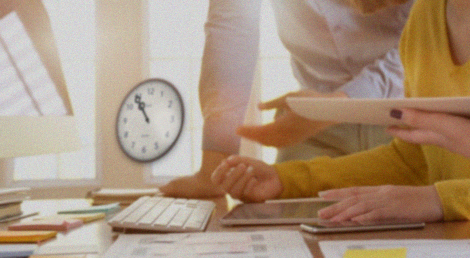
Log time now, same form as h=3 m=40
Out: h=10 m=54
